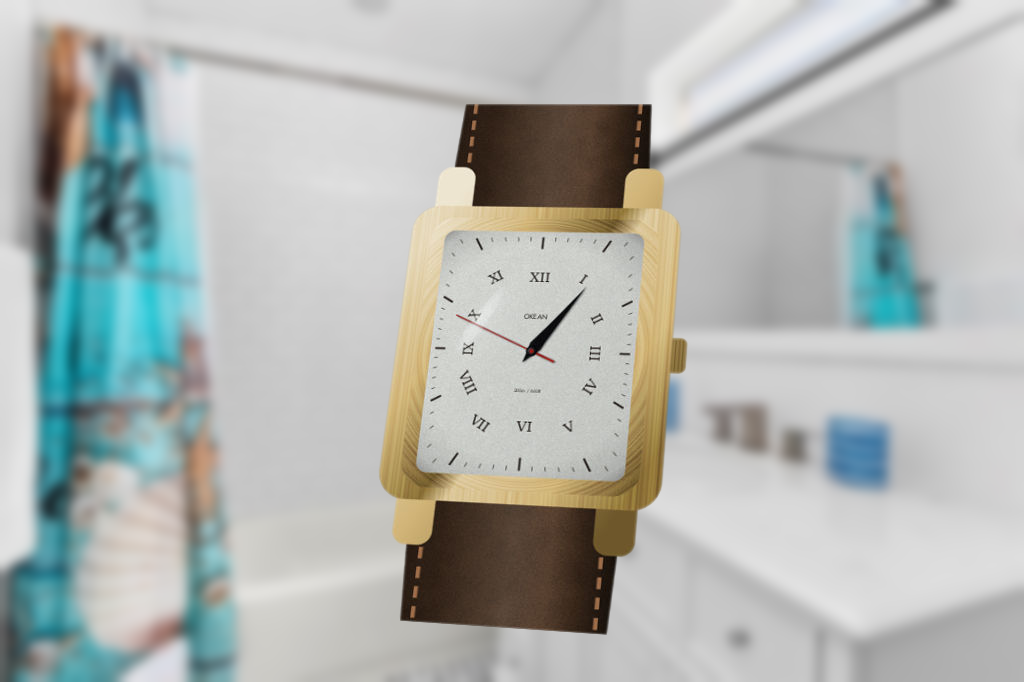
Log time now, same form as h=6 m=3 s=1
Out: h=1 m=5 s=49
